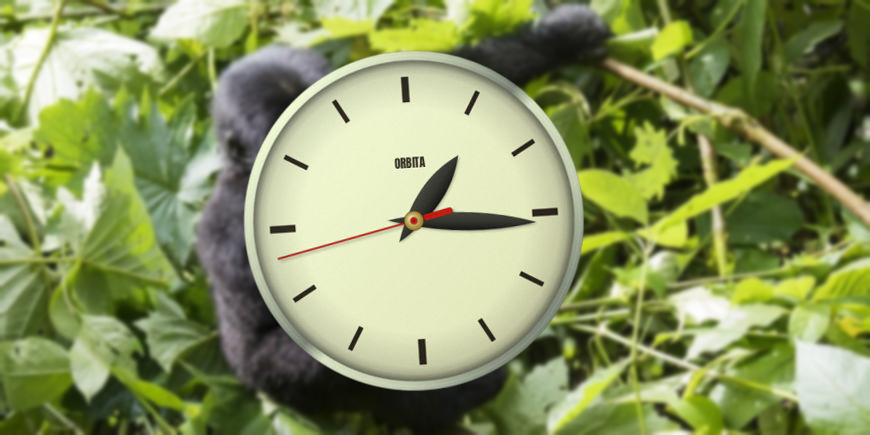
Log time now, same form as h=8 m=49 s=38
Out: h=1 m=15 s=43
